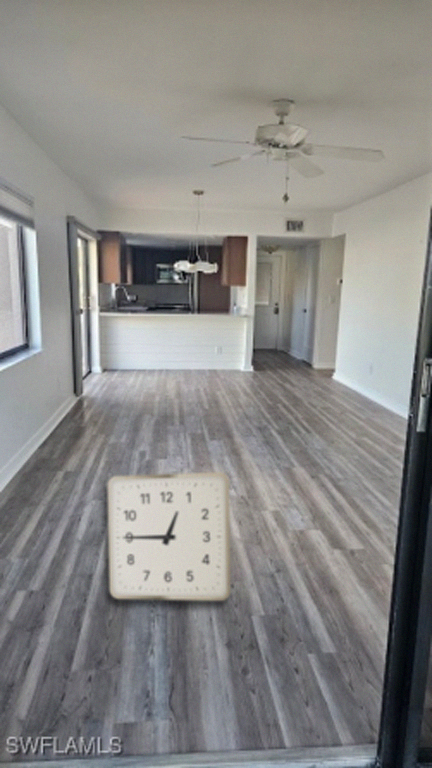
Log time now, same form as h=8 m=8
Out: h=12 m=45
